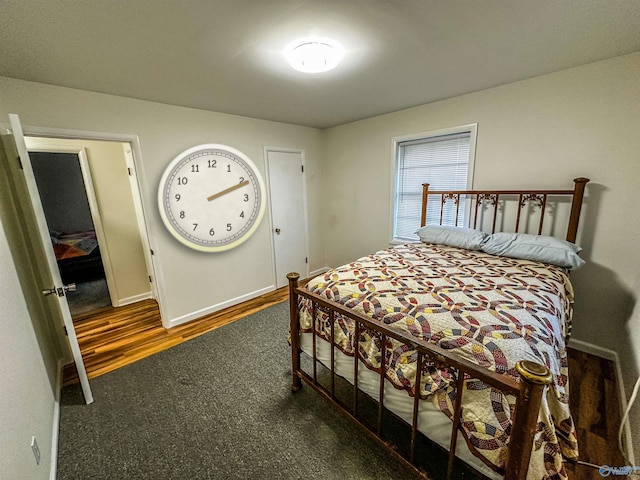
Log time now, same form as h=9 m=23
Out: h=2 m=11
